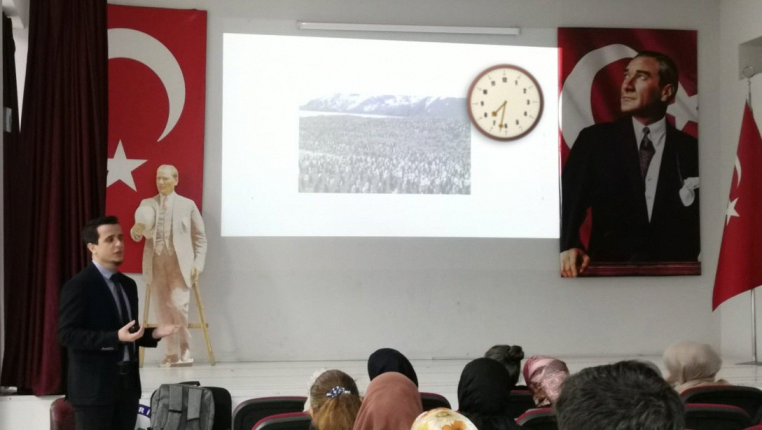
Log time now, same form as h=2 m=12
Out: h=7 m=32
